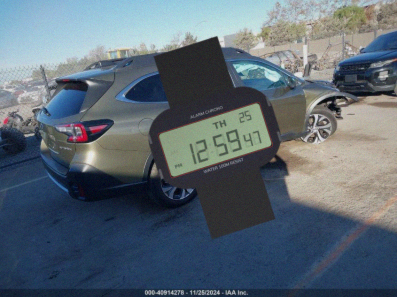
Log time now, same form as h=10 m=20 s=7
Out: h=12 m=59 s=47
